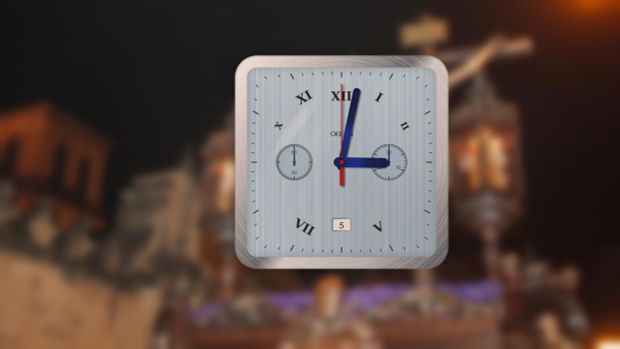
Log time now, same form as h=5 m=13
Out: h=3 m=2
